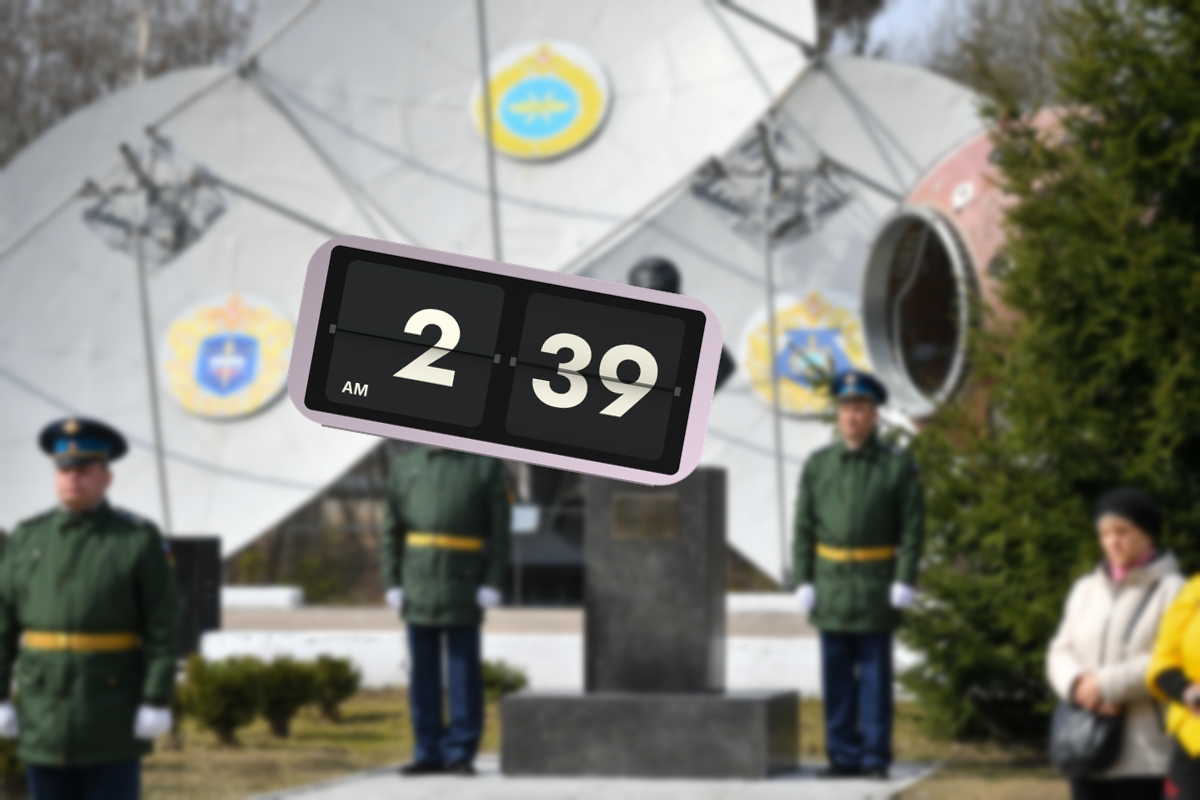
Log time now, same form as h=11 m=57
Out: h=2 m=39
